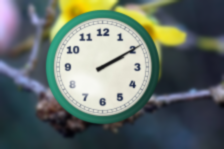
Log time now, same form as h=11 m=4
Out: h=2 m=10
